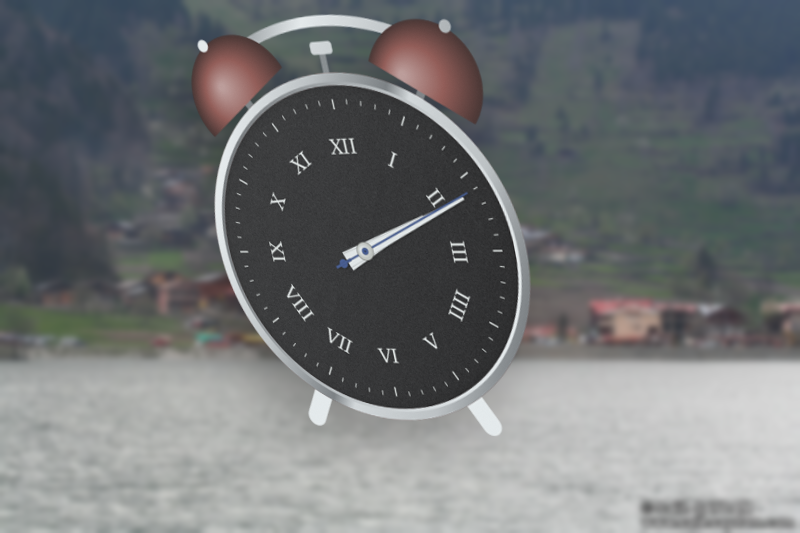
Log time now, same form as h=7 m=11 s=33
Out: h=2 m=11 s=11
